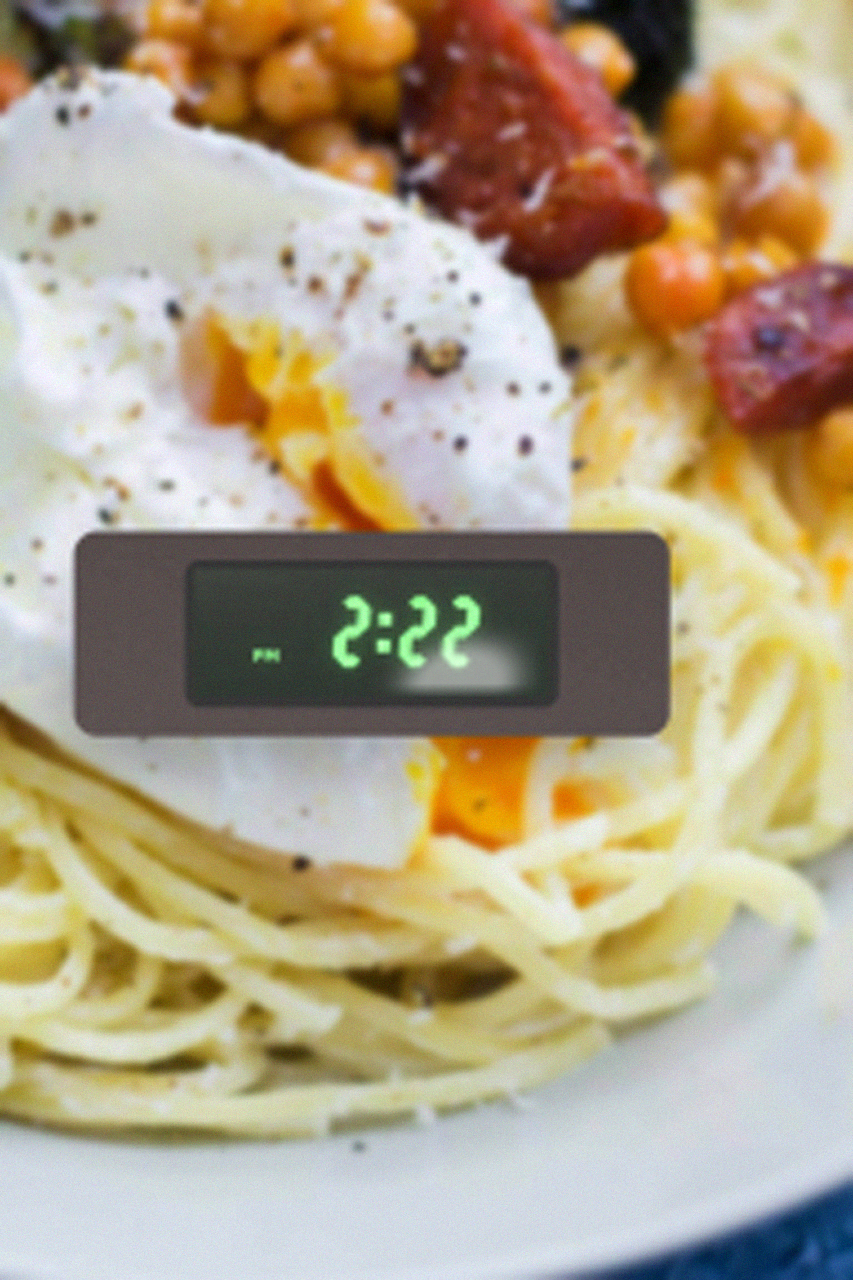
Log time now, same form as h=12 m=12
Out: h=2 m=22
